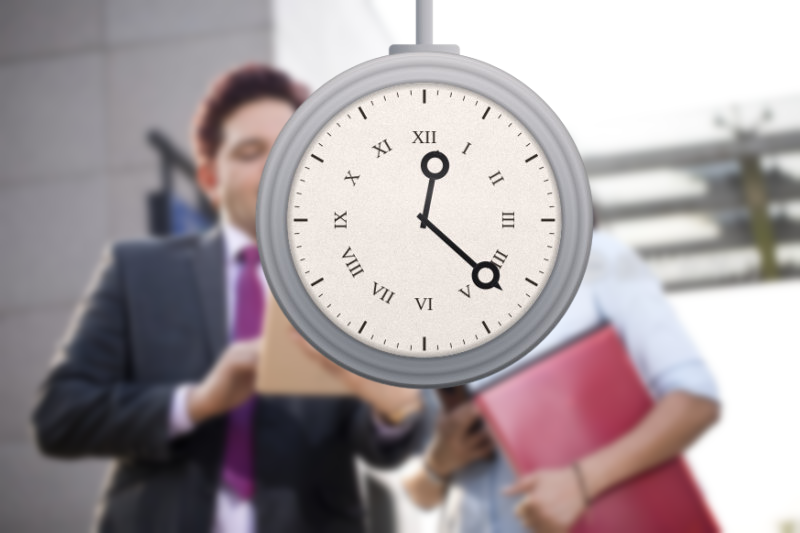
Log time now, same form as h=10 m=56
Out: h=12 m=22
